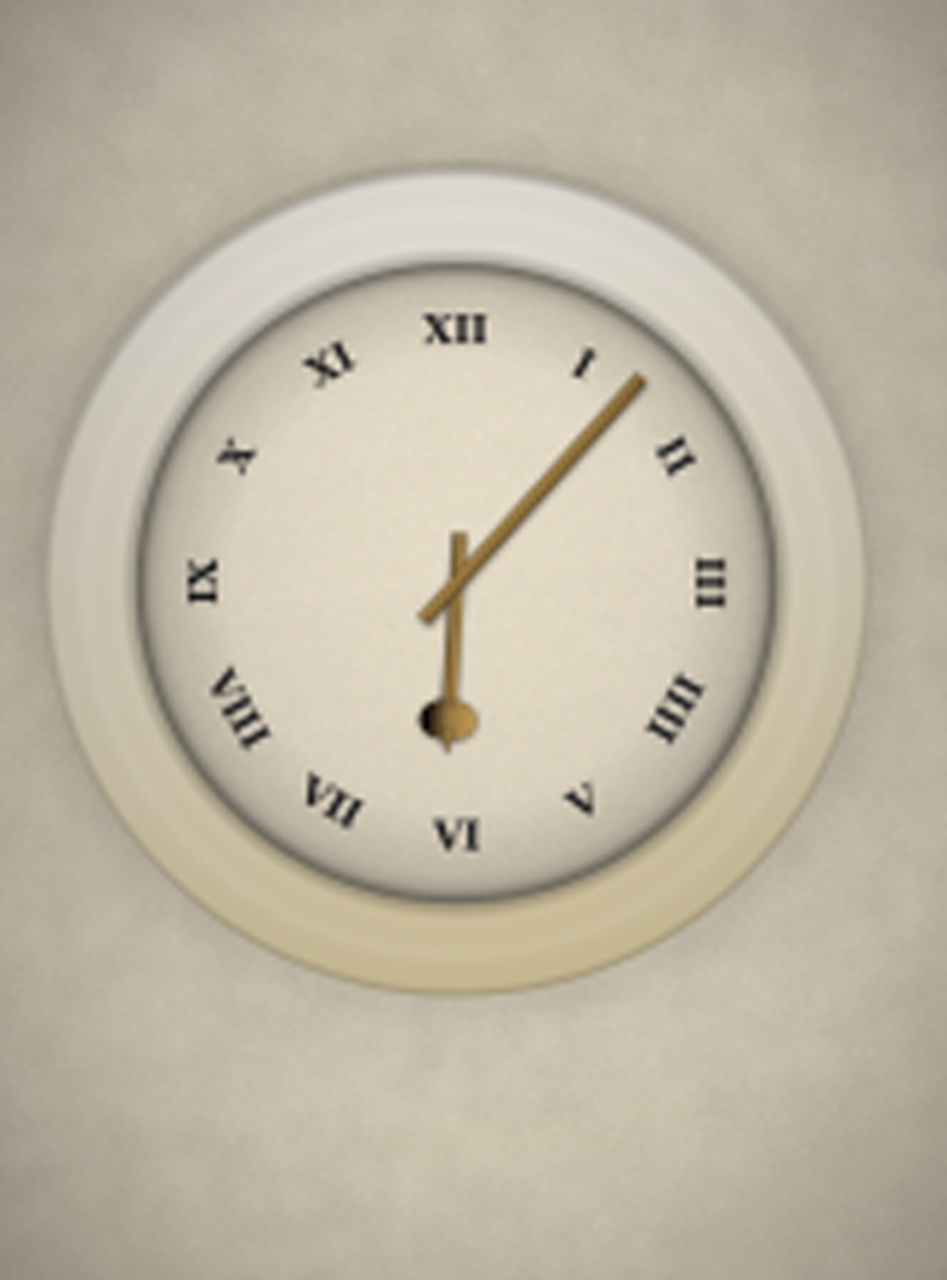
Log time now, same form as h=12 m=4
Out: h=6 m=7
